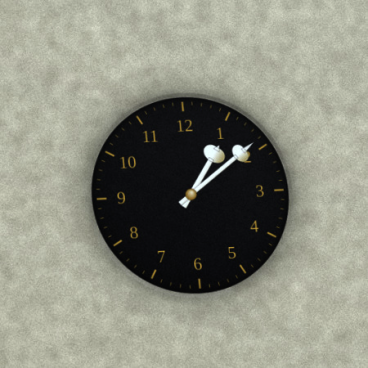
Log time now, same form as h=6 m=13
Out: h=1 m=9
